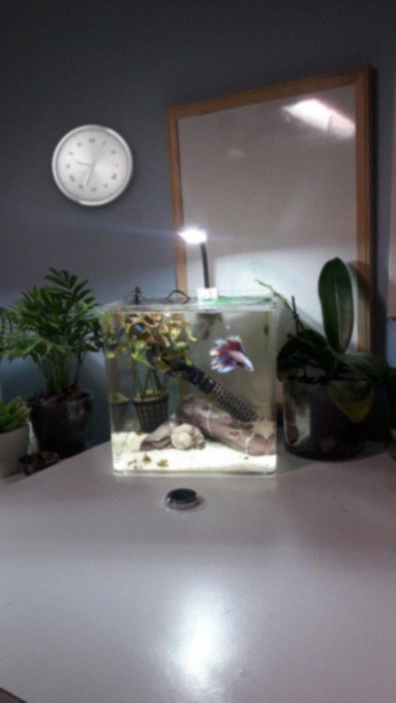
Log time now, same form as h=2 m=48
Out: h=9 m=34
